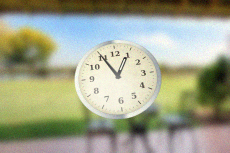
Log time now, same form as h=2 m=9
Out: h=12 m=55
